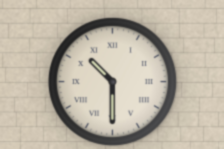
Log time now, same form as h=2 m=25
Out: h=10 m=30
